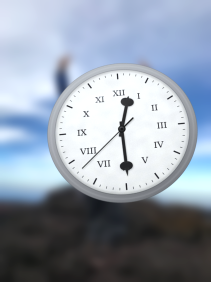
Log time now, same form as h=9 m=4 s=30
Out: h=12 m=29 s=38
